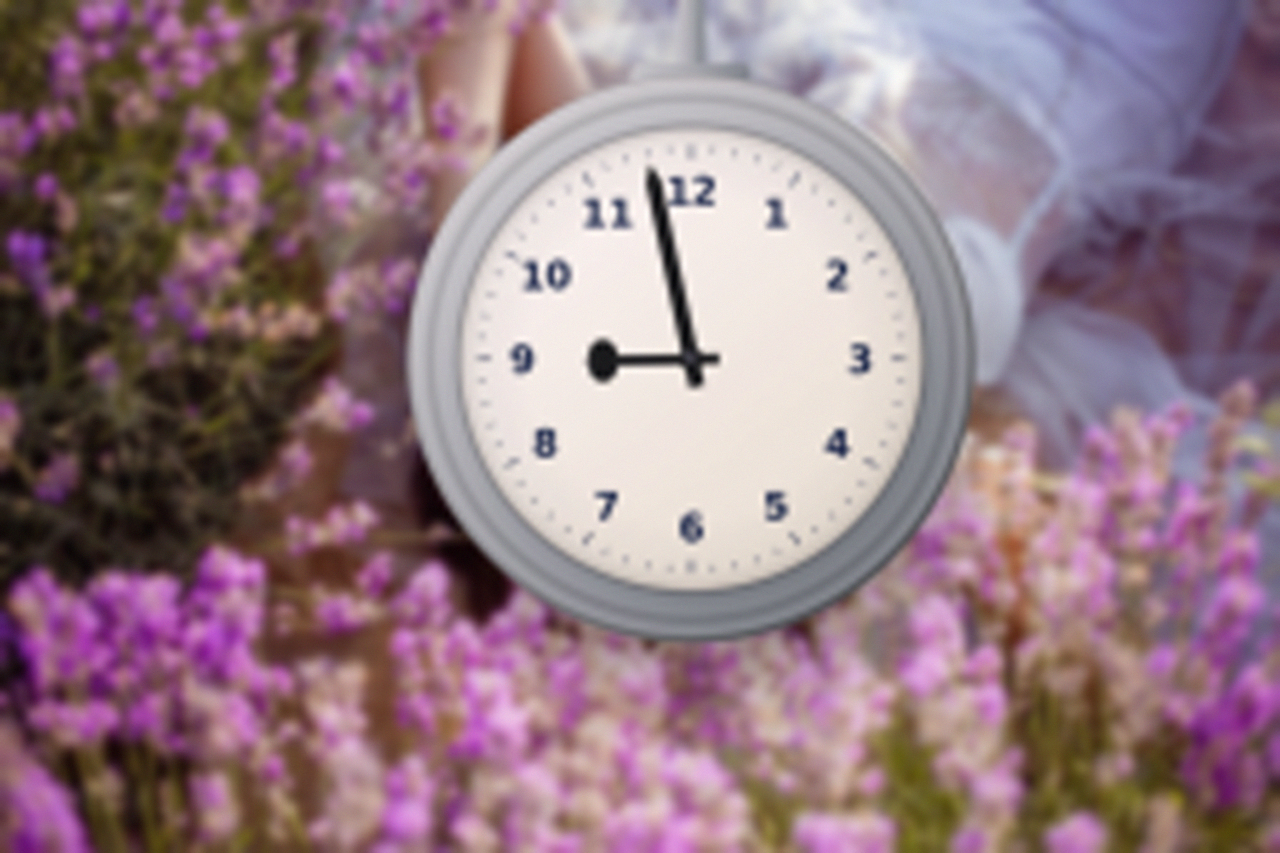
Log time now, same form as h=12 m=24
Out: h=8 m=58
